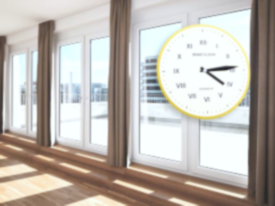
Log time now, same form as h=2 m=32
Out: h=4 m=14
